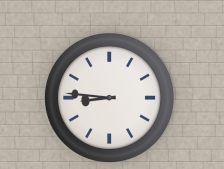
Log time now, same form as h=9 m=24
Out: h=8 m=46
